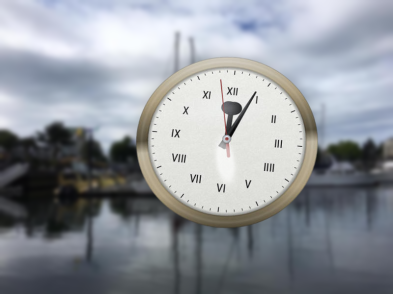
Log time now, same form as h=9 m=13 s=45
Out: h=12 m=3 s=58
